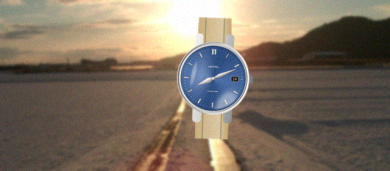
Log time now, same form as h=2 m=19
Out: h=8 m=11
